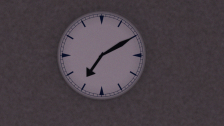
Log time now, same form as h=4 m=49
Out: h=7 m=10
